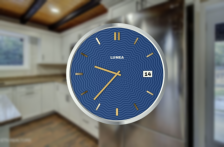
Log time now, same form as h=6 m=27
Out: h=9 m=37
